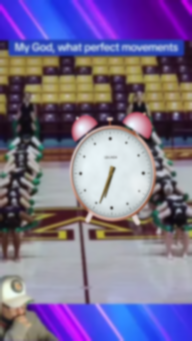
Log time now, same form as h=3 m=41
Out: h=6 m=34
